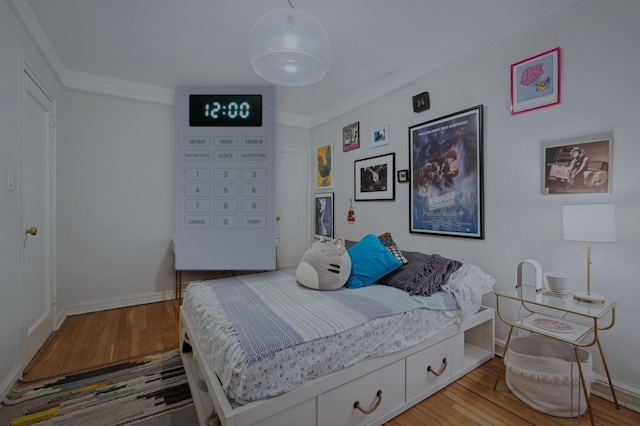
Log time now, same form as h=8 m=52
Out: h=12 m=0
